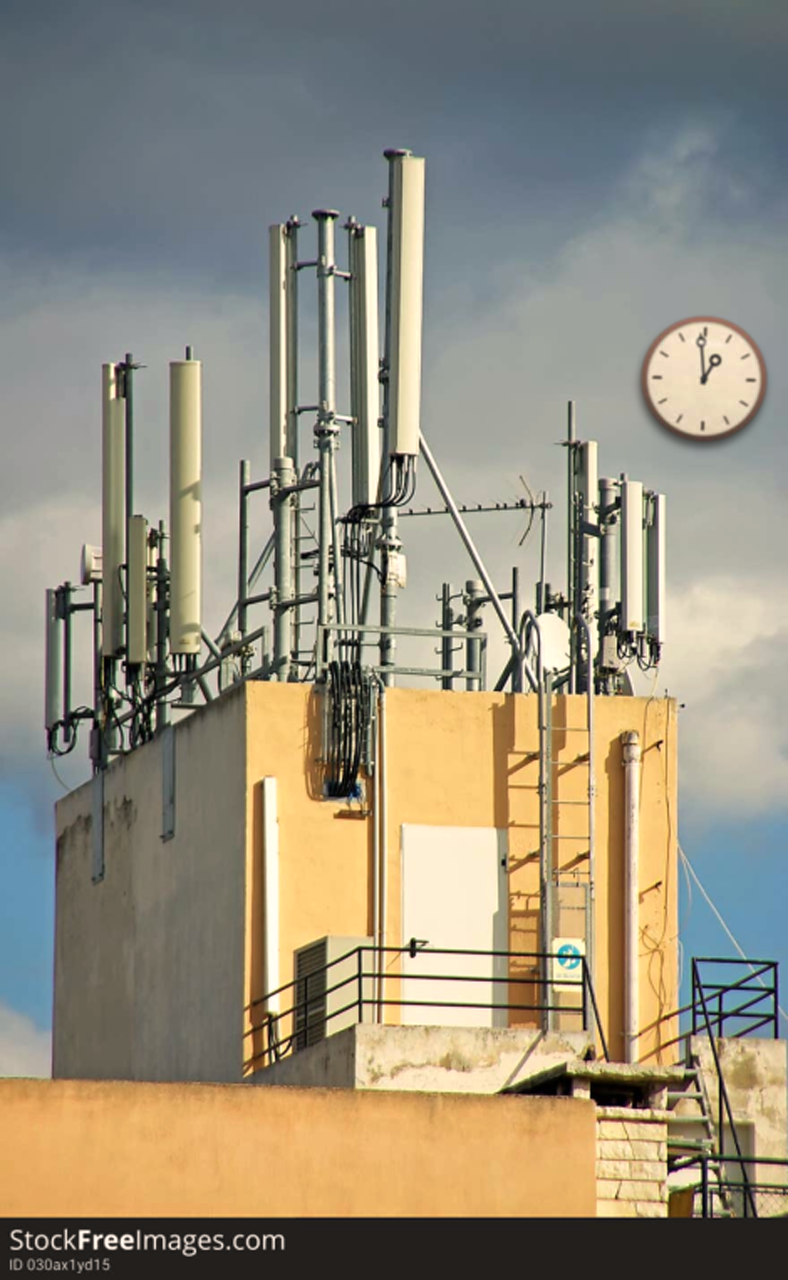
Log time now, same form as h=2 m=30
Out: h=12 m=59
